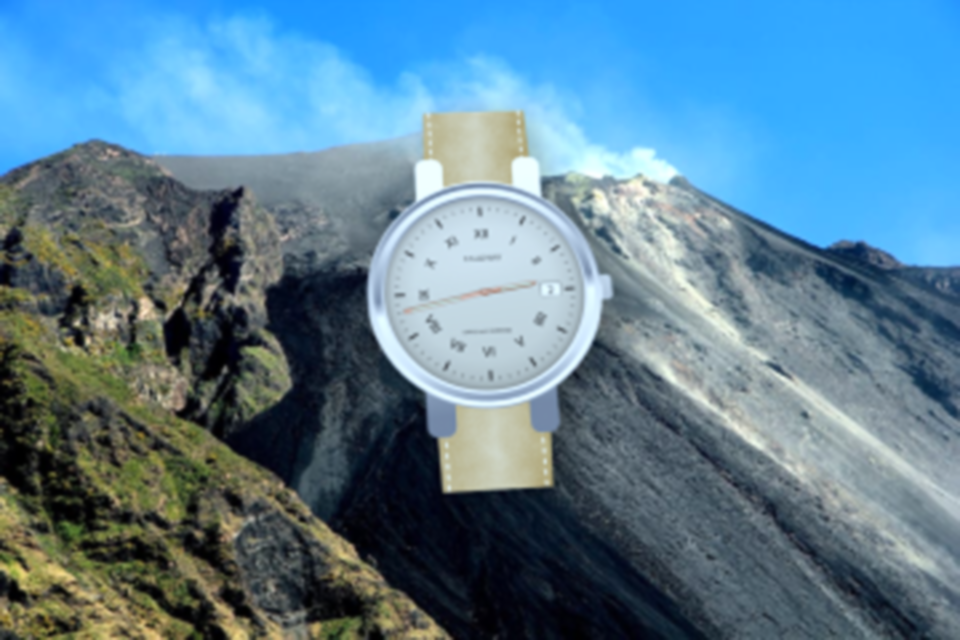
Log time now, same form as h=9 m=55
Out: h=2 m=43
